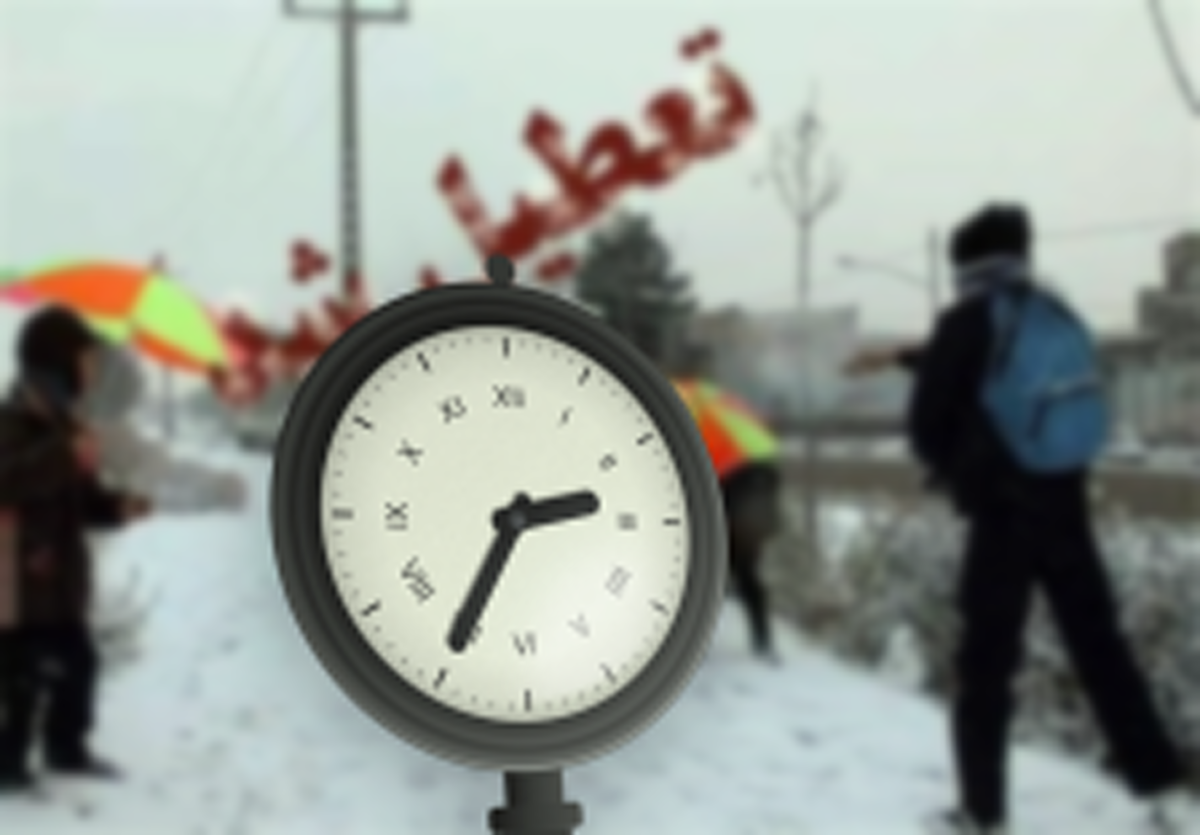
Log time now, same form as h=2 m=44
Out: h=2 m=35
